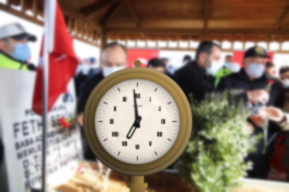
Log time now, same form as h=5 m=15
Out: h=6 m=59
